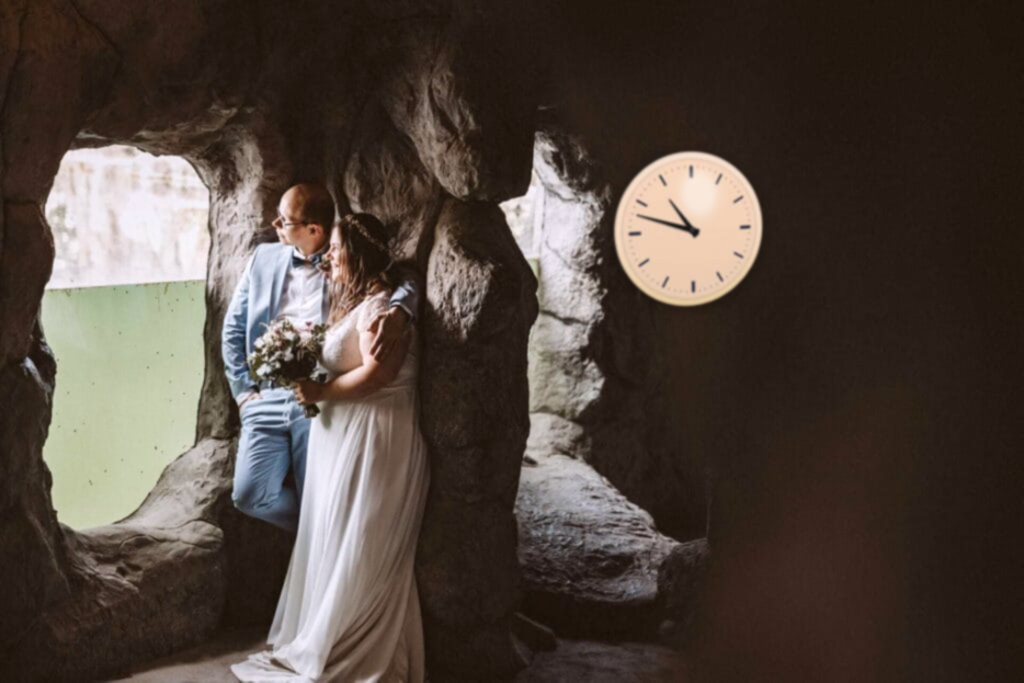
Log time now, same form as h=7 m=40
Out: h=10 m=48
